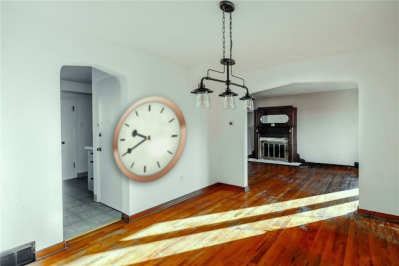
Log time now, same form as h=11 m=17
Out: h=9 m=40
